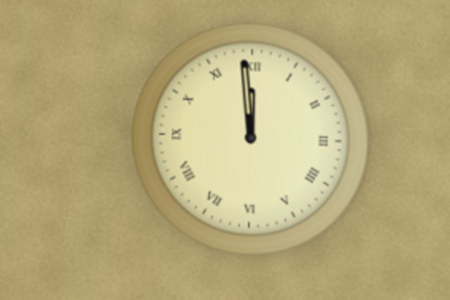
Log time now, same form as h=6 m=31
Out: h=11 m=59
